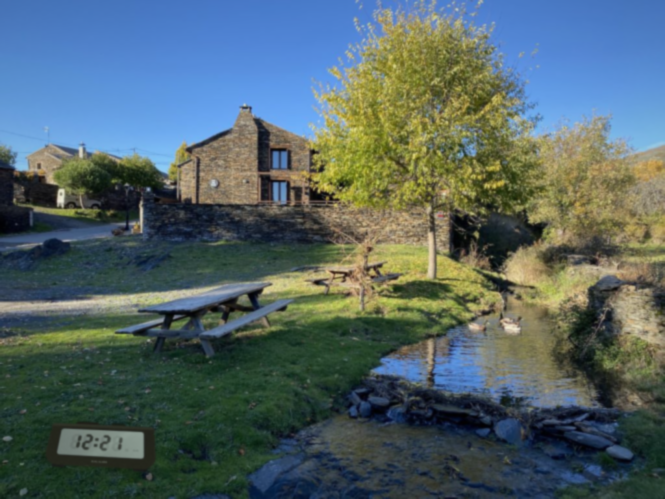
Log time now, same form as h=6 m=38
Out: h=12 m=21
